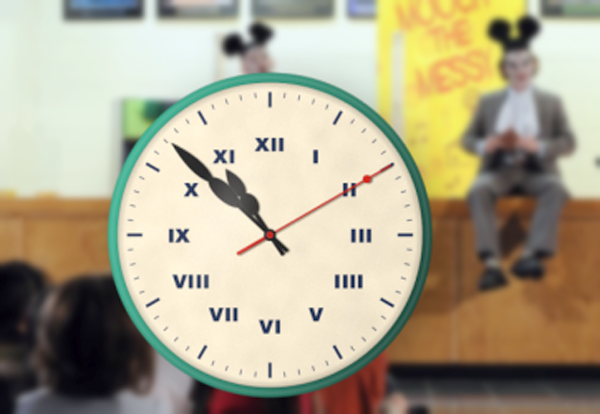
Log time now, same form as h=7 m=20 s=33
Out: h=10 m=52 s=10
